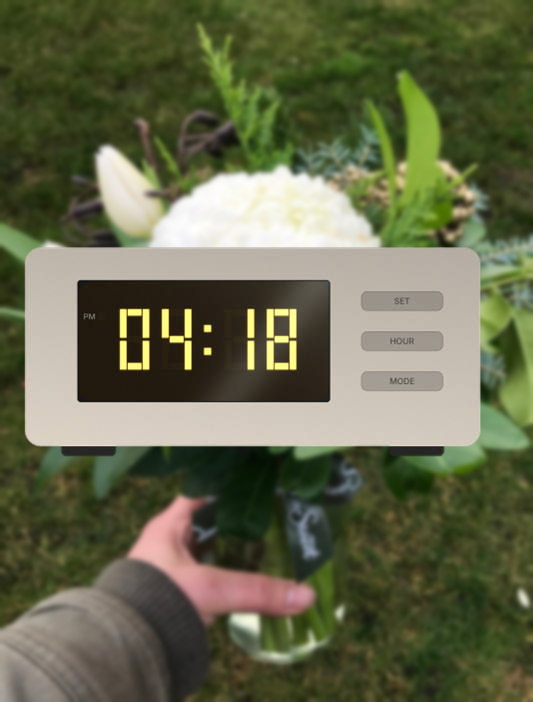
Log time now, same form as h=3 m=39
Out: h=4 m=18
